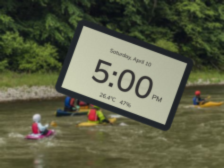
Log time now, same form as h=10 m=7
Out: h=5 m=0
